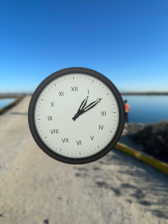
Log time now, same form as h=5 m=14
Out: h=1 m=10
